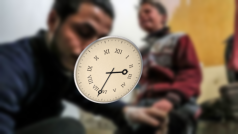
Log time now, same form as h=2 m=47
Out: h=2 m=32
